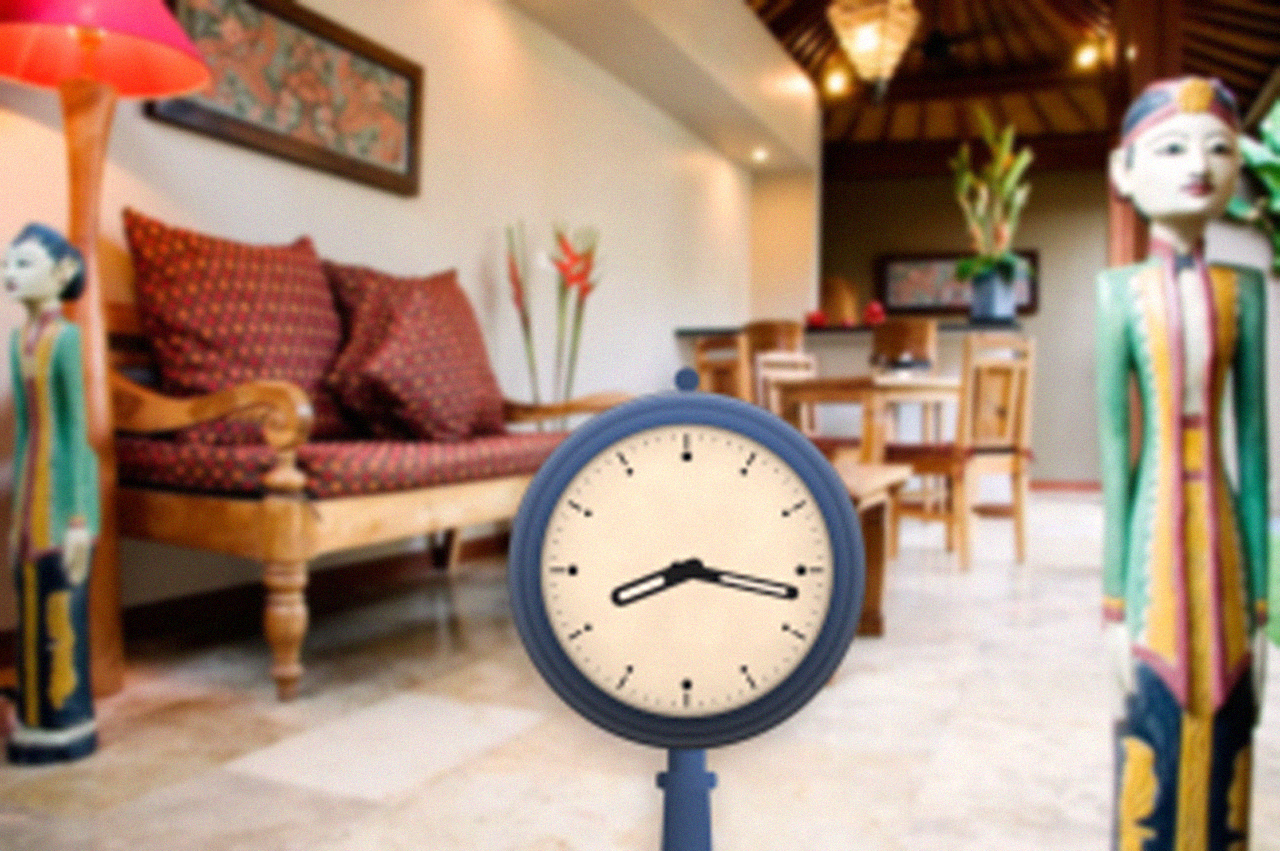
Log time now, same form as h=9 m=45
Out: h=8 m=17
